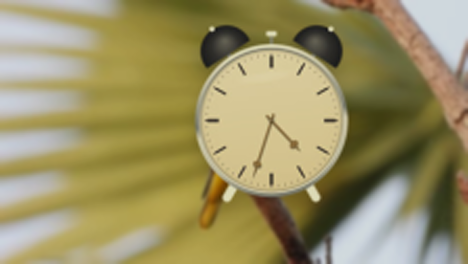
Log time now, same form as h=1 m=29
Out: h=4 m=33
